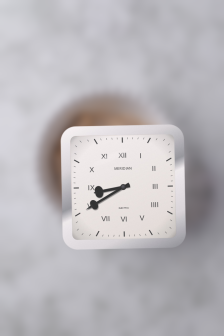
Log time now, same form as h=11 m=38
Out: h=8 m=40
